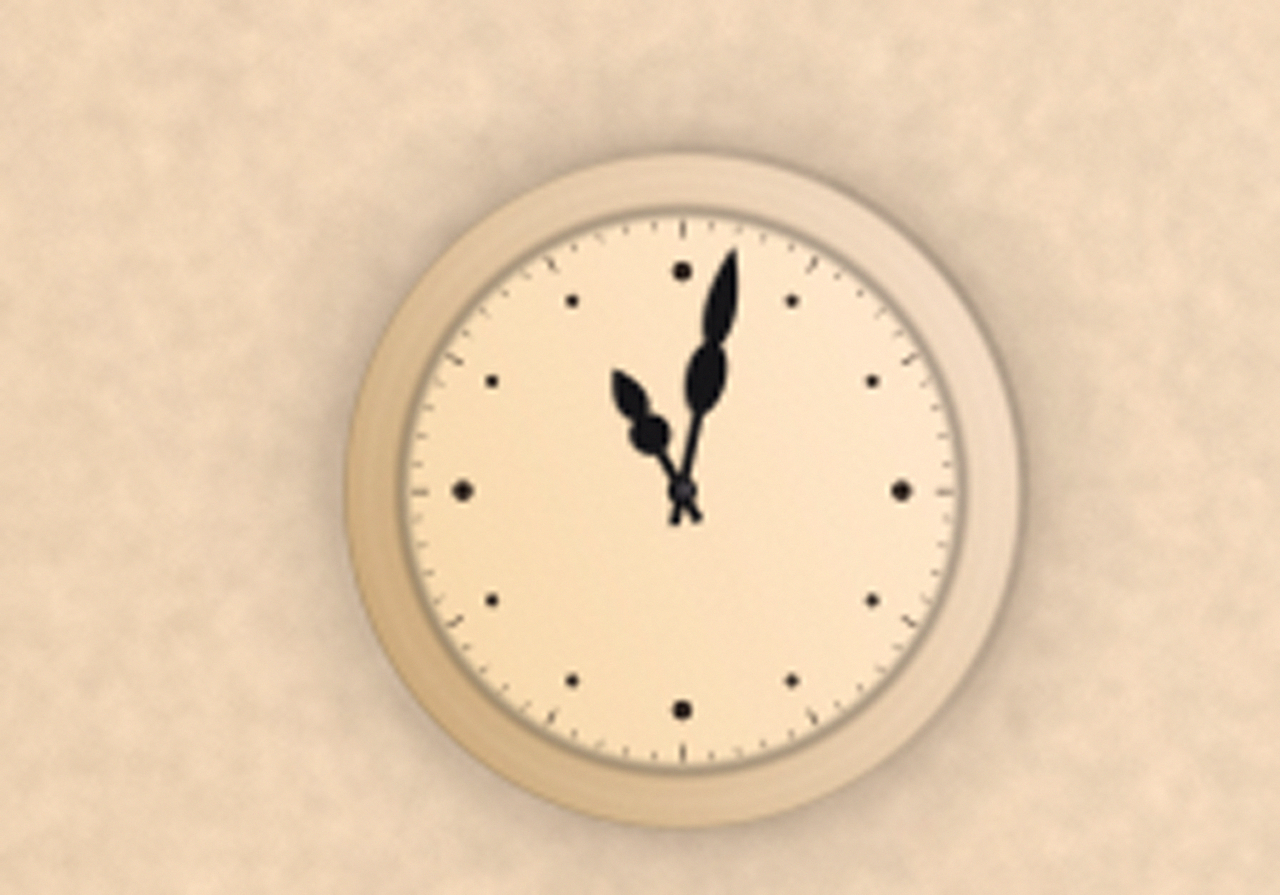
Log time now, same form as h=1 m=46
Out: h=11 m=2
